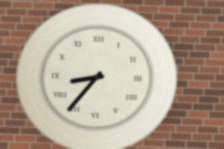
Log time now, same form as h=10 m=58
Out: h=8 m=36
